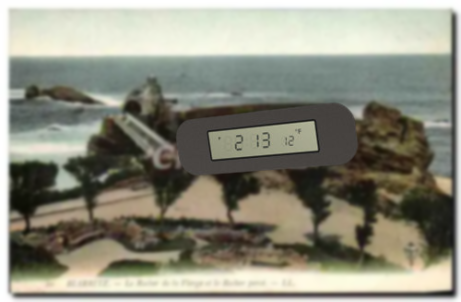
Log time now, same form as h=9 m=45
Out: h=2 m=13
